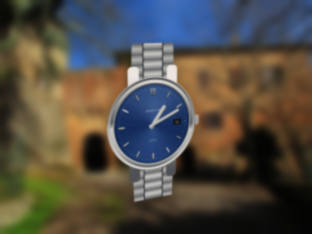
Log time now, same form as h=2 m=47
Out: h=1 m=11
